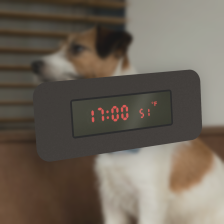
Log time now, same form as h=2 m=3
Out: h=17 m=0
